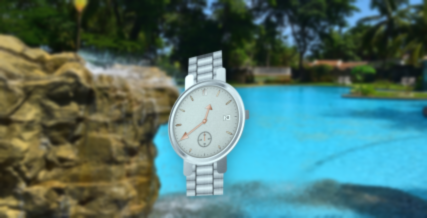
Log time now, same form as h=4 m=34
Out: h=12 m=40
